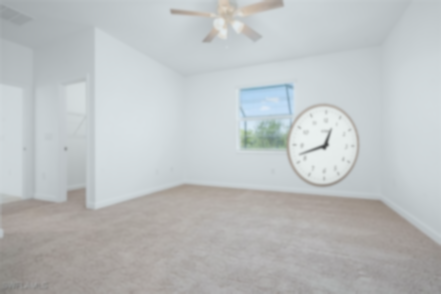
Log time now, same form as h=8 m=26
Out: h=12 m=42
